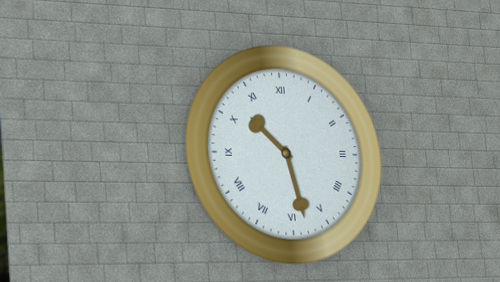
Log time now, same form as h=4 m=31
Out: h=10 m=28
